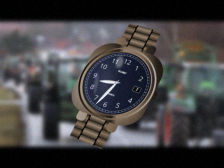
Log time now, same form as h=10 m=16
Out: h=8 m=33
